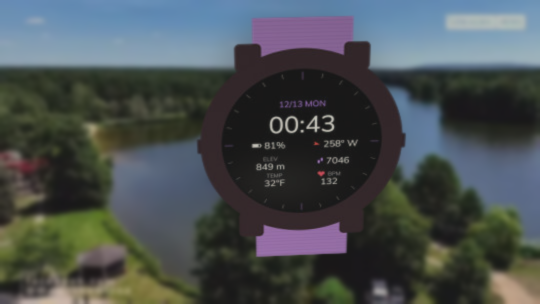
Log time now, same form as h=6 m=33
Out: h=0 m=43
